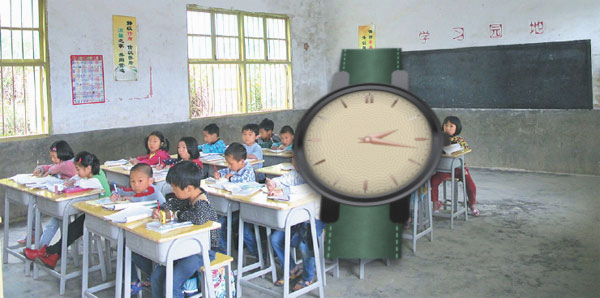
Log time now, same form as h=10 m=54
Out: h=2 m=17
